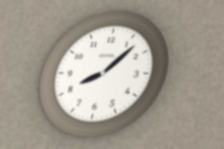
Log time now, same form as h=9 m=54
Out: h=8 m=7
